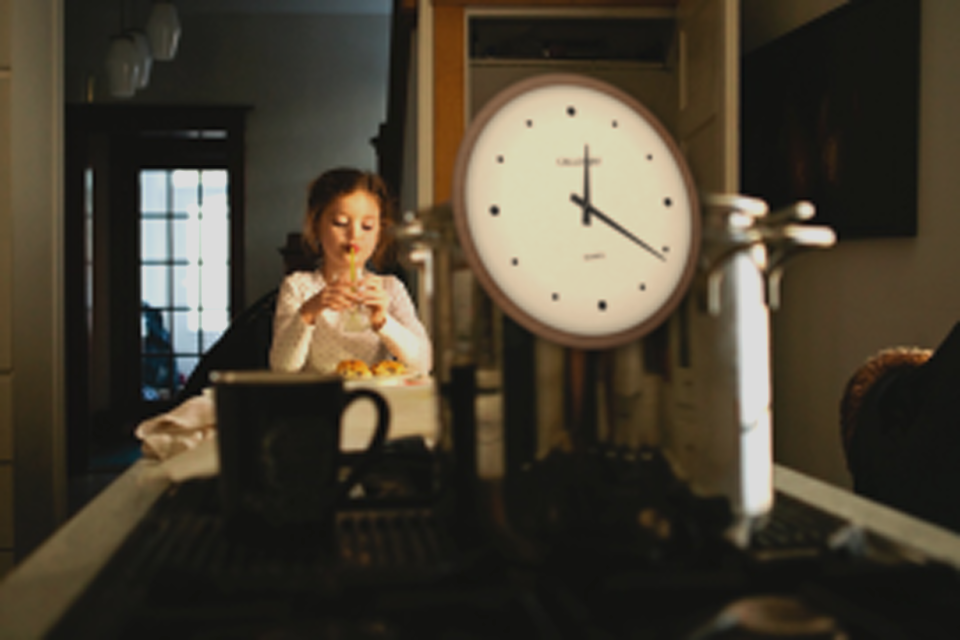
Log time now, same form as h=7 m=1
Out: h=12 m=21
